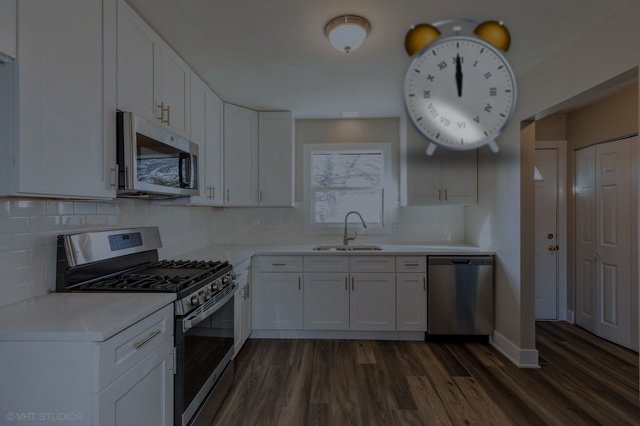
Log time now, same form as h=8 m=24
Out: h=12 m=0
